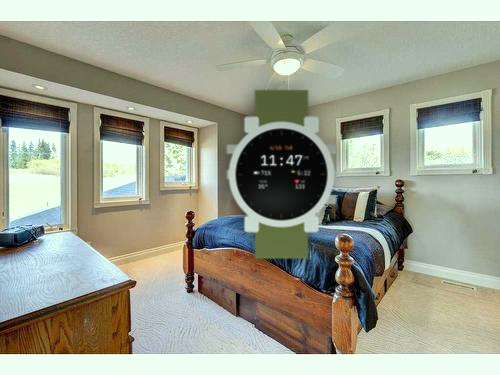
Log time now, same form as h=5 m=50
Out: h=11 m=47
